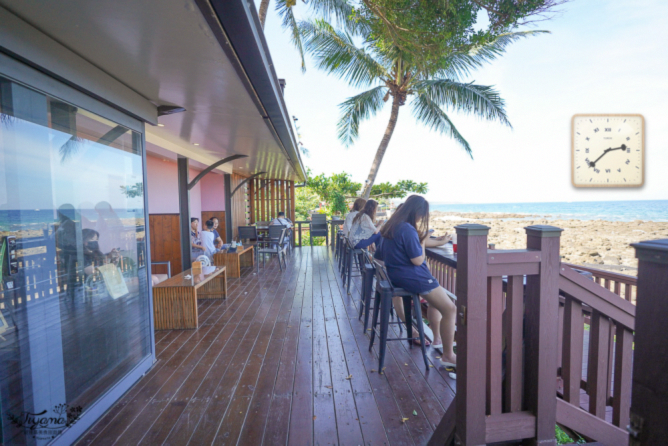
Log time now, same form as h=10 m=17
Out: h=2 m=38
